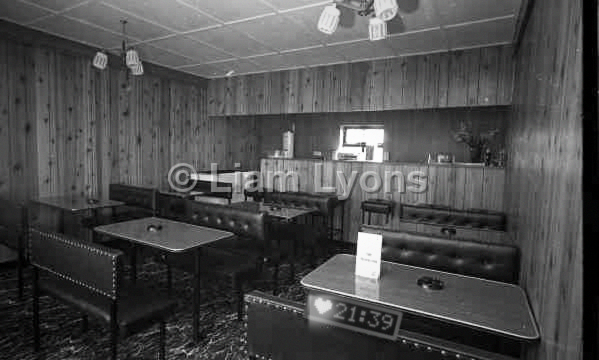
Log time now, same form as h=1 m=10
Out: h=21 m=39
